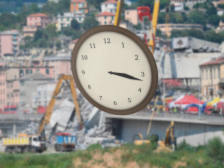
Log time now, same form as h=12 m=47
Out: h=3 m=17
